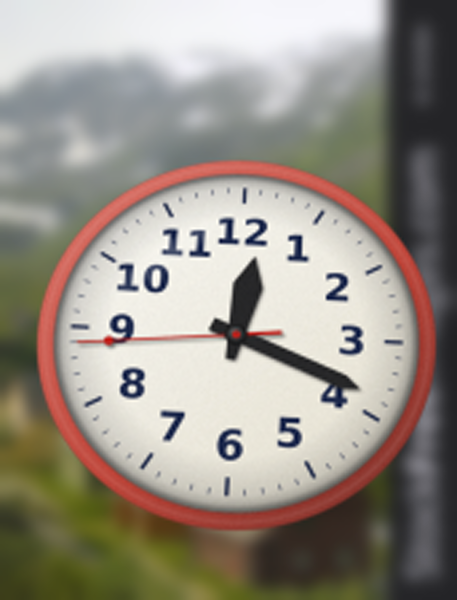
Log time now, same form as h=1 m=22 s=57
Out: h=12 m=18 s=44
